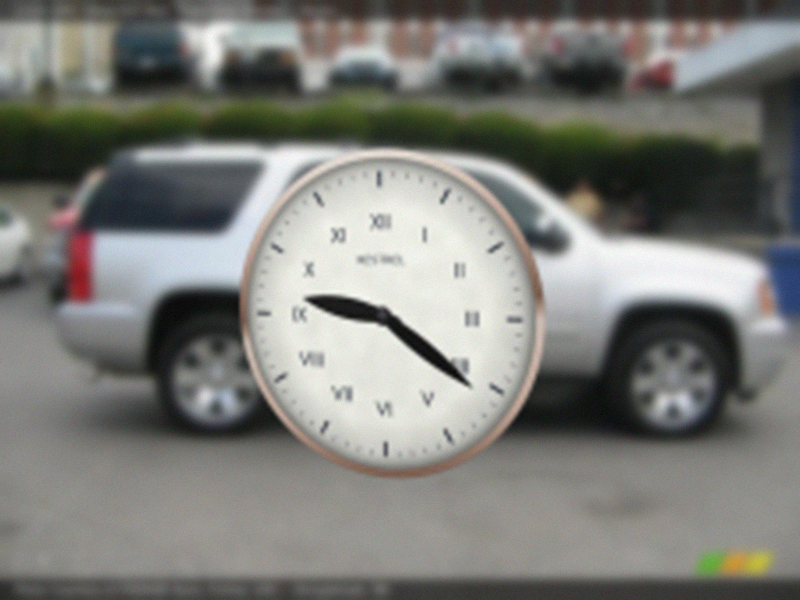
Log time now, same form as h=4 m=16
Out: h=9 m=21
